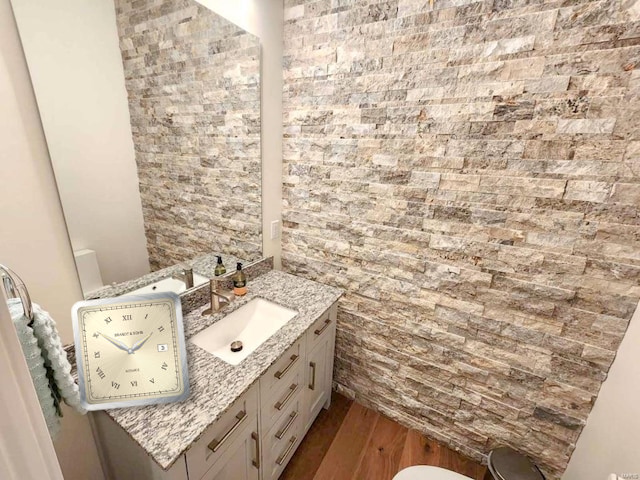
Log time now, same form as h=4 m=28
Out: h=1 m=51
